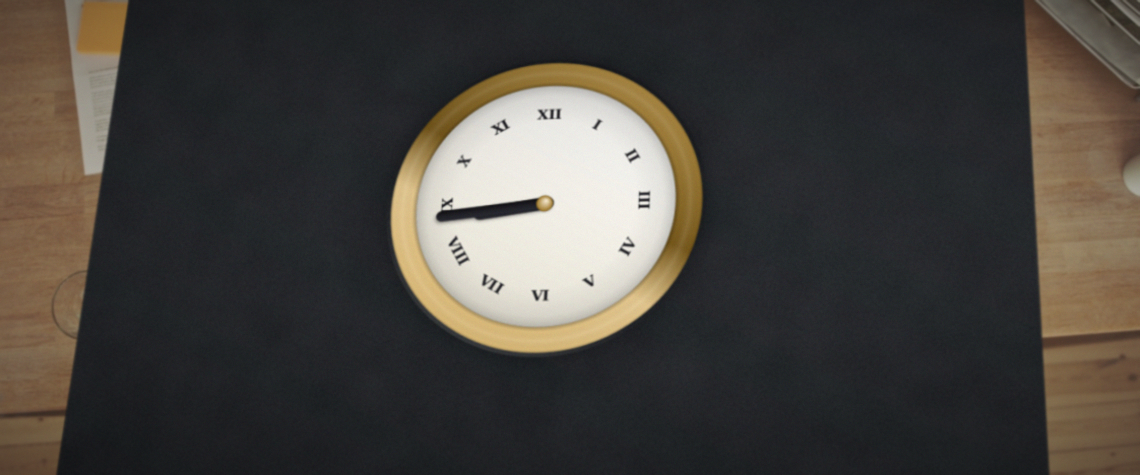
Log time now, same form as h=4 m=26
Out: h=8 m=44
